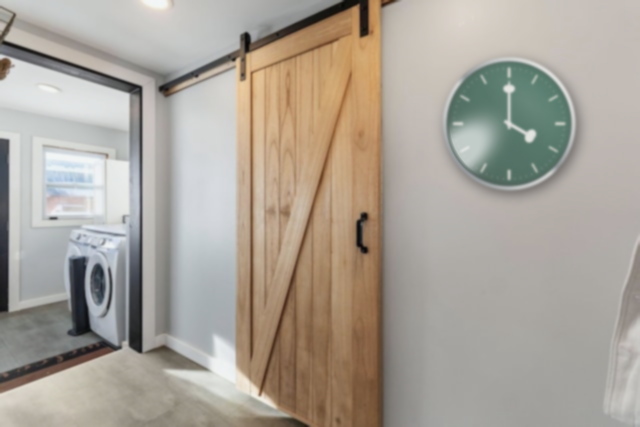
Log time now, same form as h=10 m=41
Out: h=4 m=0
